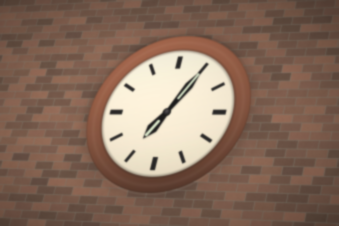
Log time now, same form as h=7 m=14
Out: h=7 m=5
